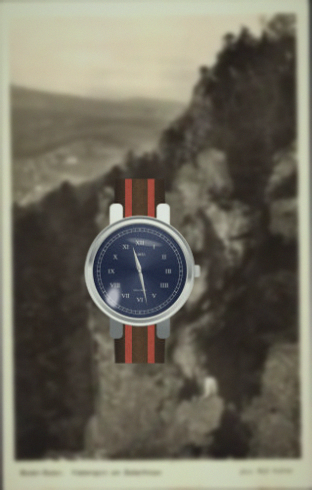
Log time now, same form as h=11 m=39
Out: h=11 m=28
